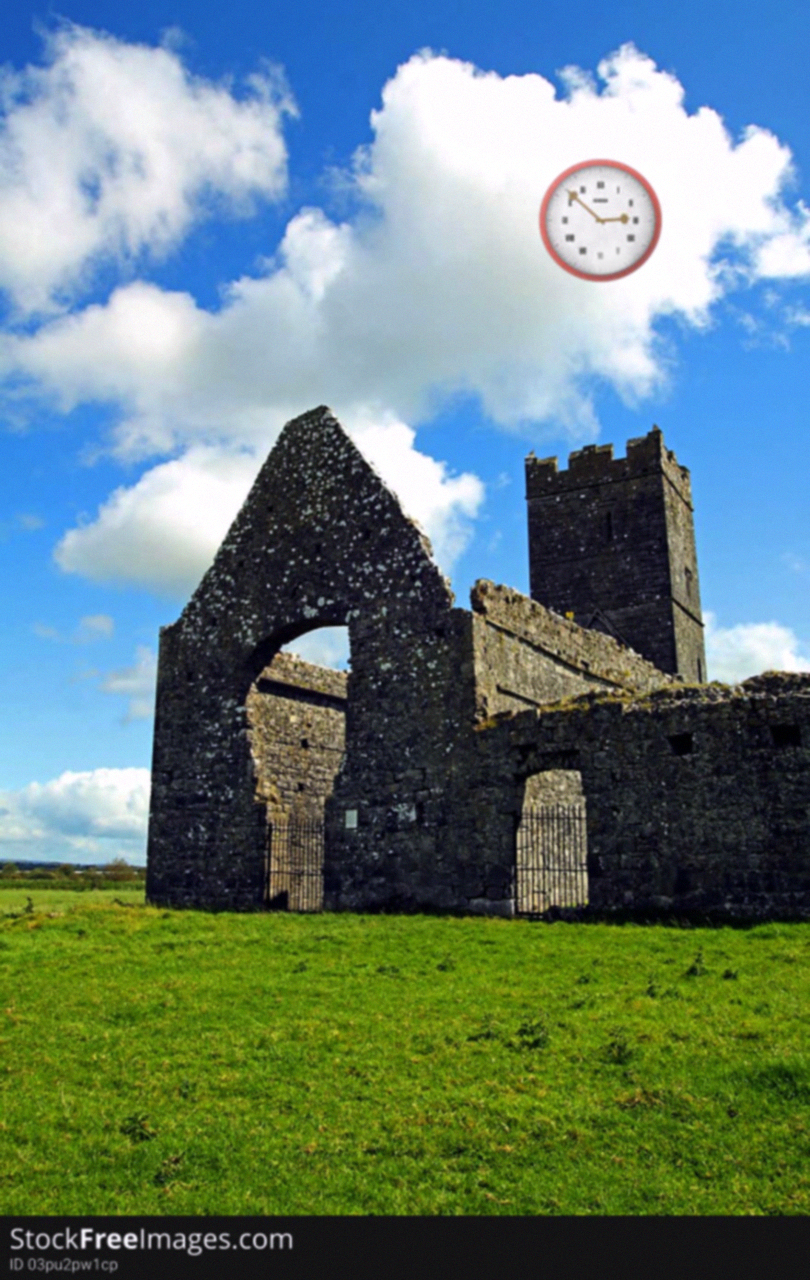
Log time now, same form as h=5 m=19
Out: h=2 m=52
